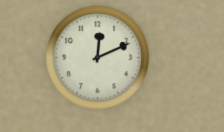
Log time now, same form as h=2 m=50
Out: h=12 m=11
